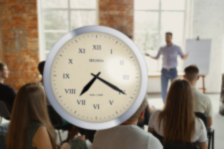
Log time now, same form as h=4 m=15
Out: h=7 m=20
